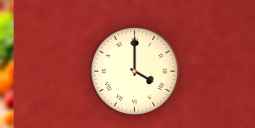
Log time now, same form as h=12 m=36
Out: h=4 m=0
